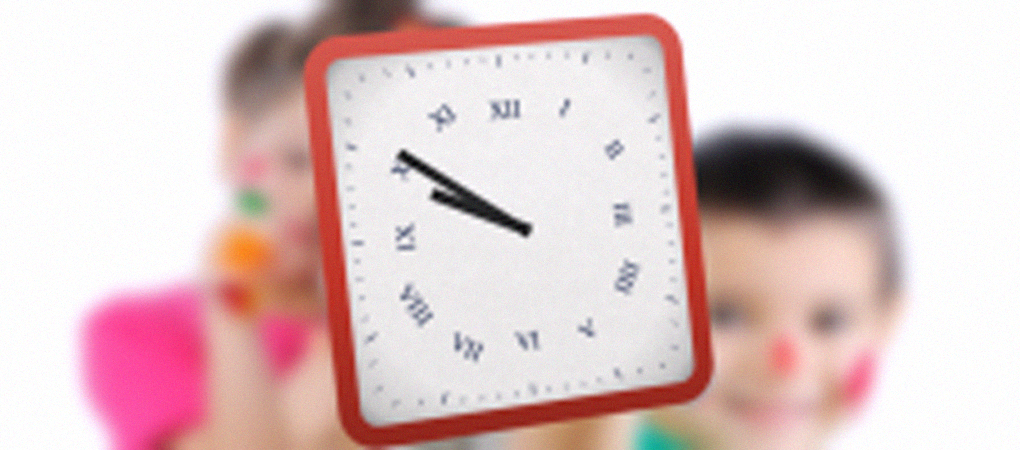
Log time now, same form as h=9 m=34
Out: h=9 m=51
